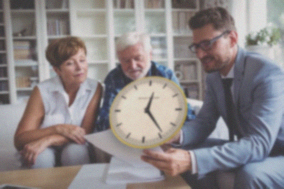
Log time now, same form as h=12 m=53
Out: h=12 m=24
